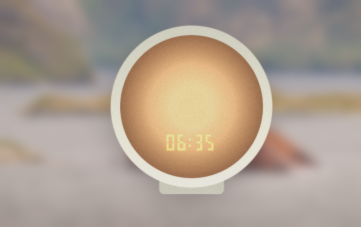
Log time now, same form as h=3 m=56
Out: h=6 m=35
